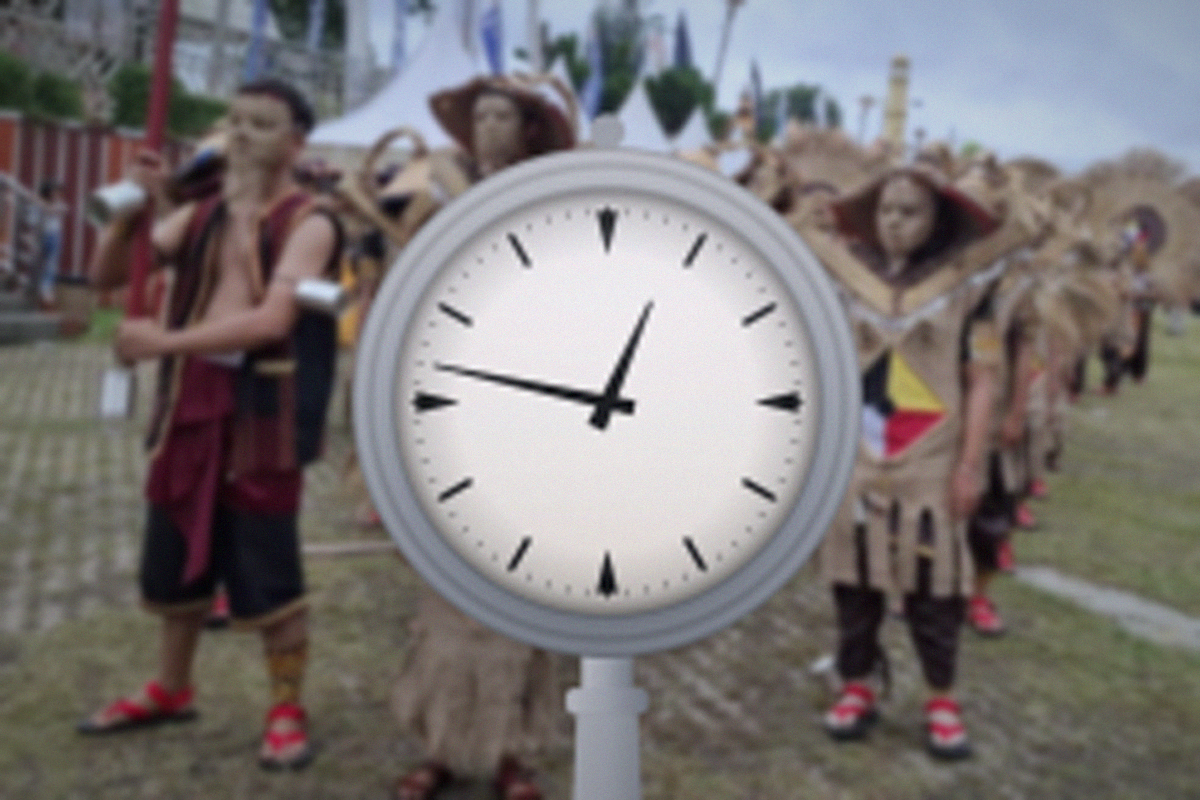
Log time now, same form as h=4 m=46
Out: h=12 m=47
